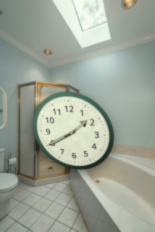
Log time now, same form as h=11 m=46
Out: h=1 m=40
